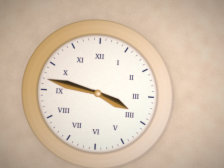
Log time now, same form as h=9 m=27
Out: h=3 m=47
